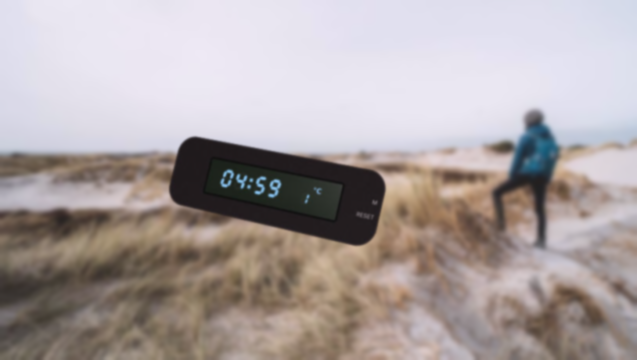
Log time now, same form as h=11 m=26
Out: h=4 m=59
